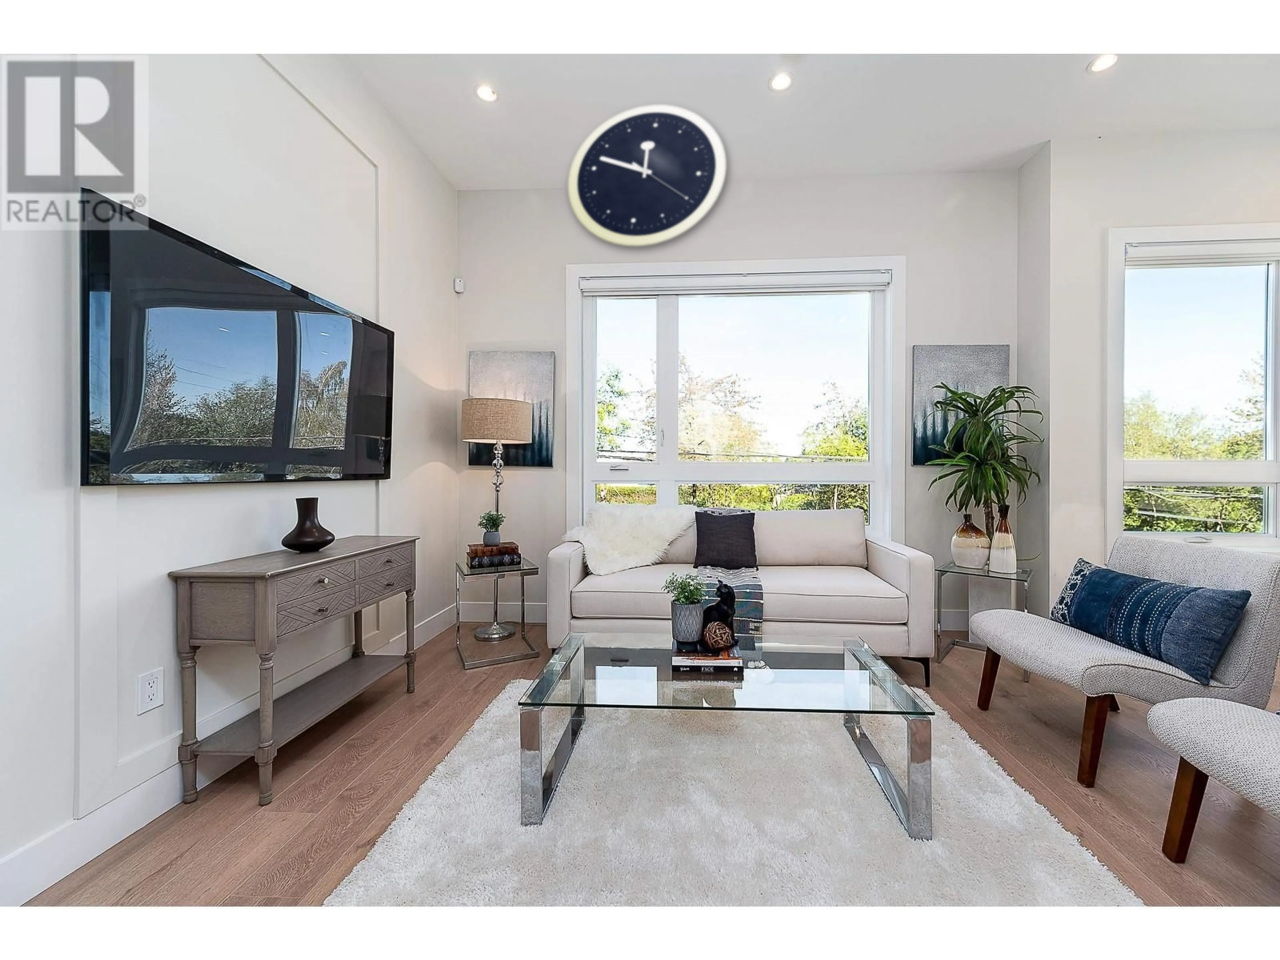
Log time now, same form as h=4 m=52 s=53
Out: h=11 m=47 s=20
